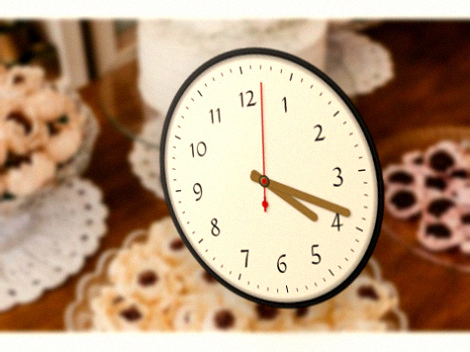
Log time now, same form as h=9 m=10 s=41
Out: h=4 m=19 s=2
